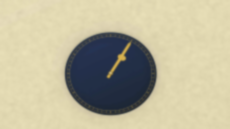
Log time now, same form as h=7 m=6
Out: h=1 m=5
